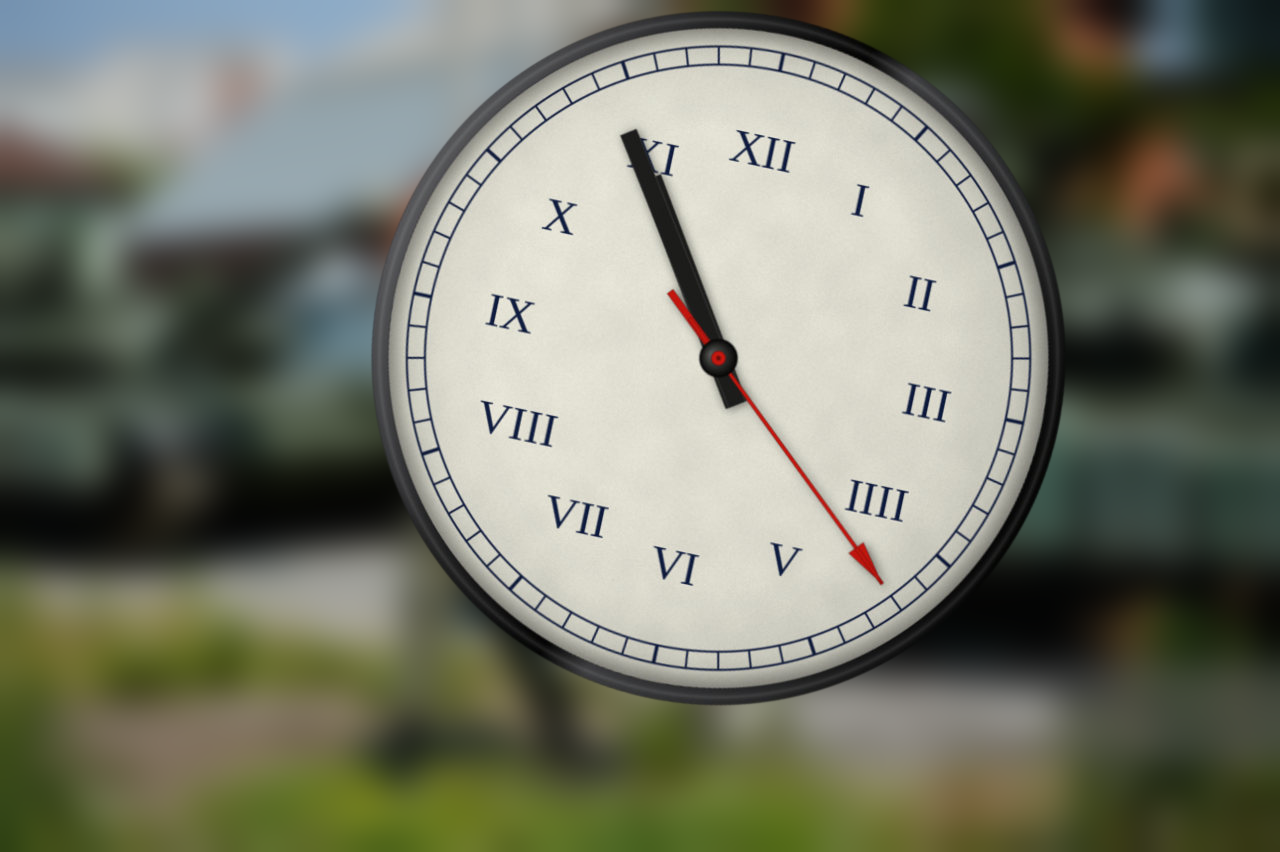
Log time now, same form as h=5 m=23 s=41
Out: h=10 m=54 s=22
